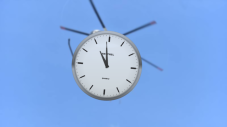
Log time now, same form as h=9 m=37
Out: h=10 m=59
